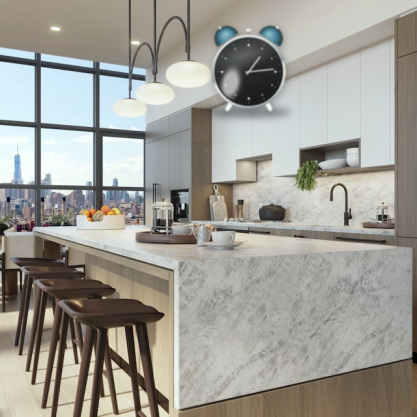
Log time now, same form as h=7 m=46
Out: h=1 m=14
